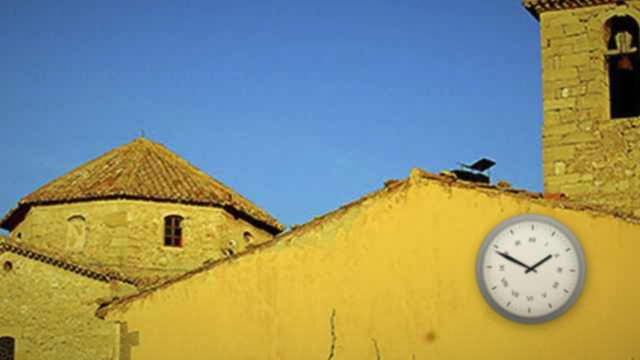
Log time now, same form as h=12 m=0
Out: h=1 m=49
